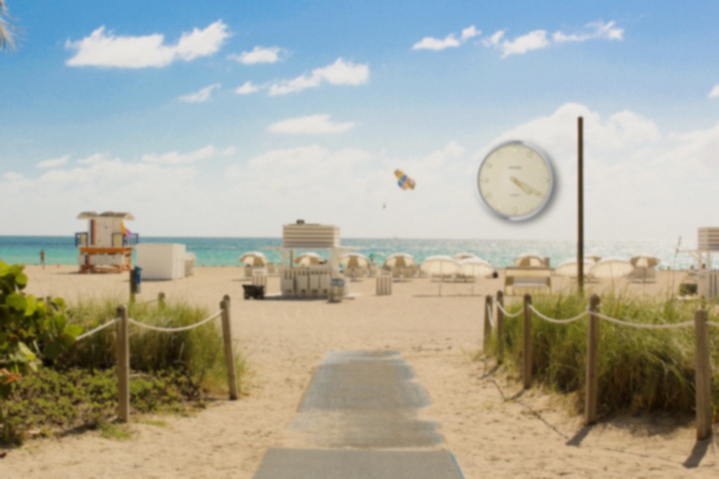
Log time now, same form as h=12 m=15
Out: h=4 m=20
